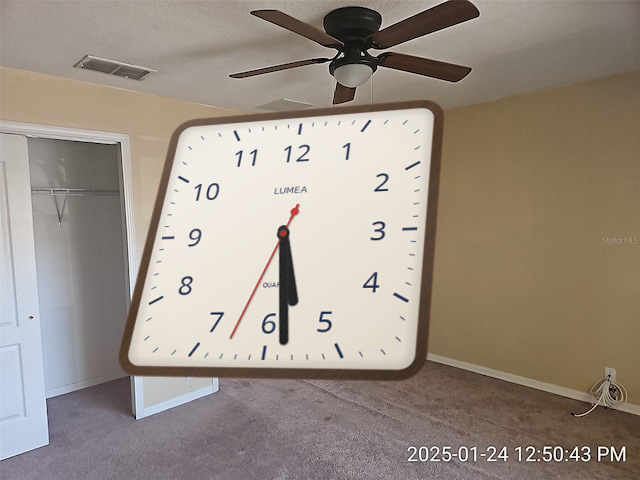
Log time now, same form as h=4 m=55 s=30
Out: h=5 m=28 s=33
